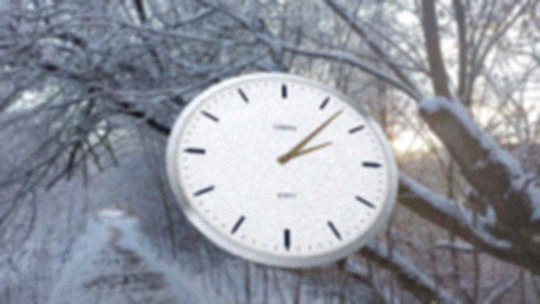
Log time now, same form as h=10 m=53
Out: h=2 m=7
